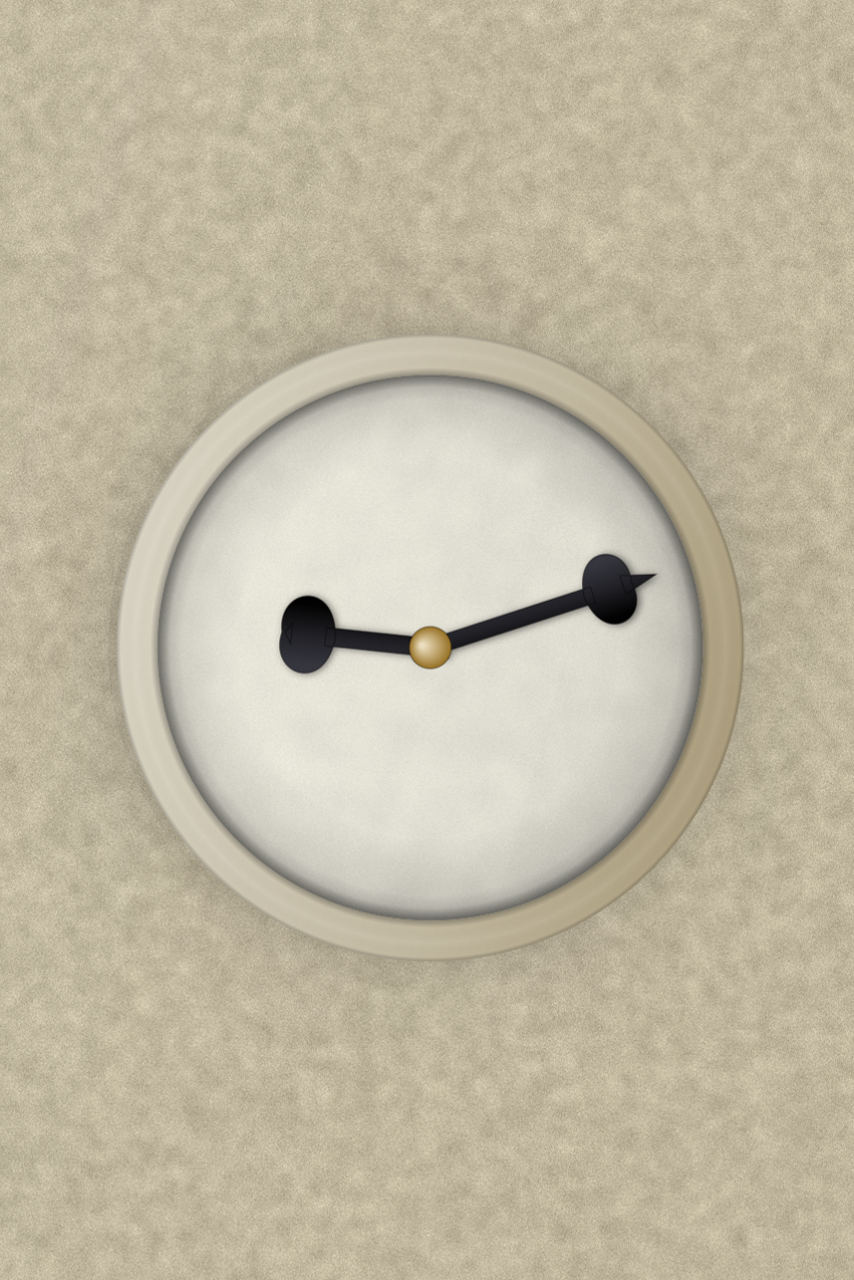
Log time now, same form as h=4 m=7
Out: h=9 m=12
